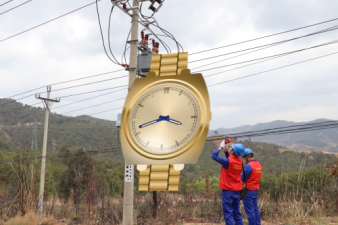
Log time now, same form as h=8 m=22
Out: h=3 m=42
